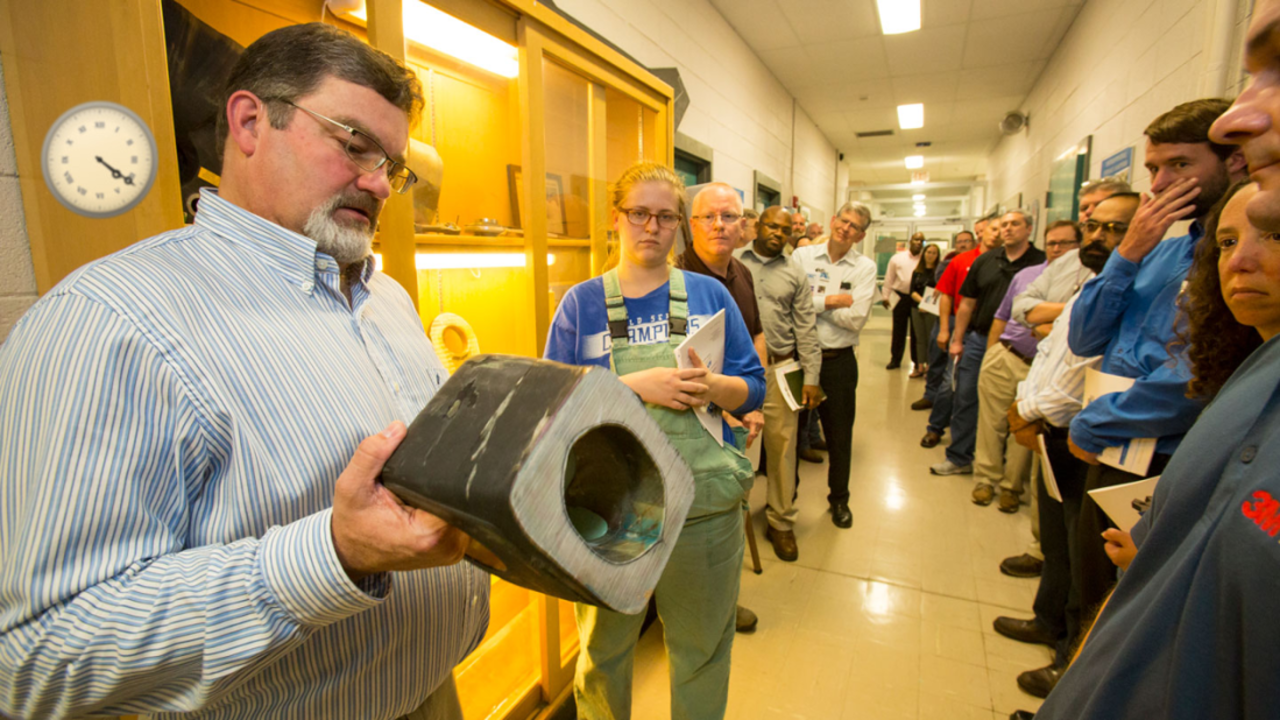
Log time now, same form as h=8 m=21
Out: h=4 m=21
